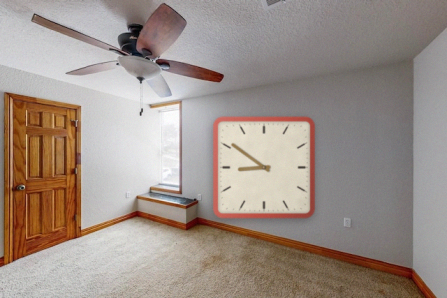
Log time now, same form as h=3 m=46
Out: h=8 m=51
